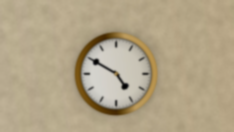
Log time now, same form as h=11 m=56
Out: h=4 m=50
